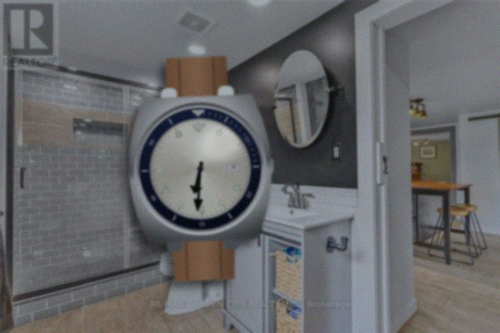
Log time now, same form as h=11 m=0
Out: h=6 m=31
